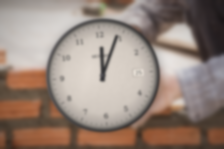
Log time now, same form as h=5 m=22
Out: h=12 m=4
